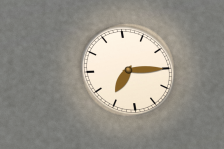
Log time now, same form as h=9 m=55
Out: h=7 m=15
